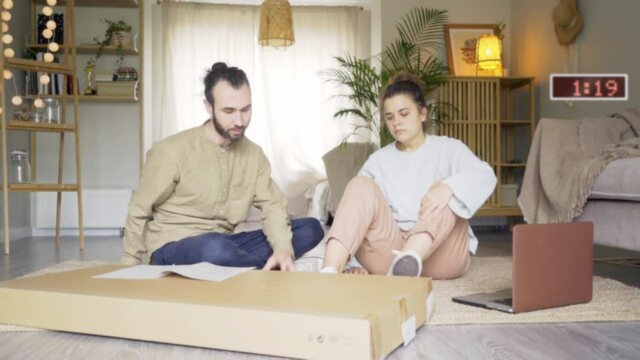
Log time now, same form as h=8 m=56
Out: h=1 m=19
